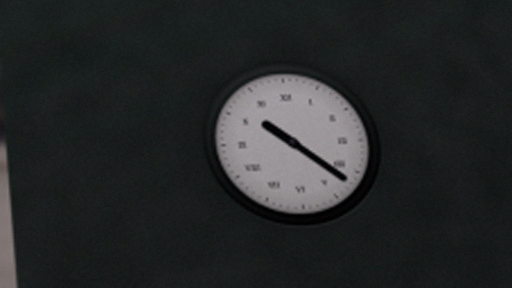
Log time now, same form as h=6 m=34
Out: h=10 m=22
